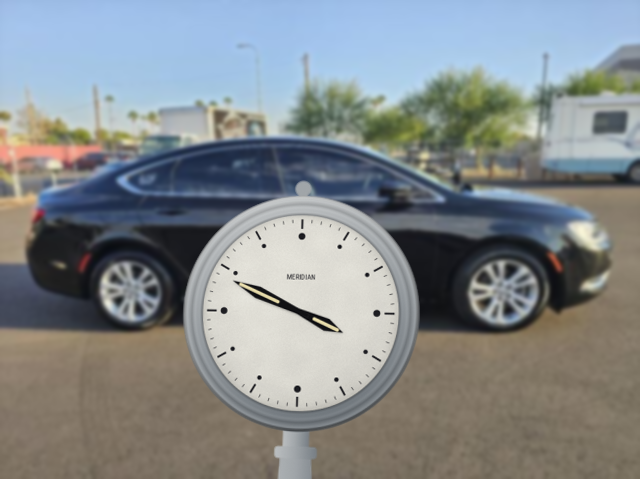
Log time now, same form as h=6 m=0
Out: h=3 m=49
